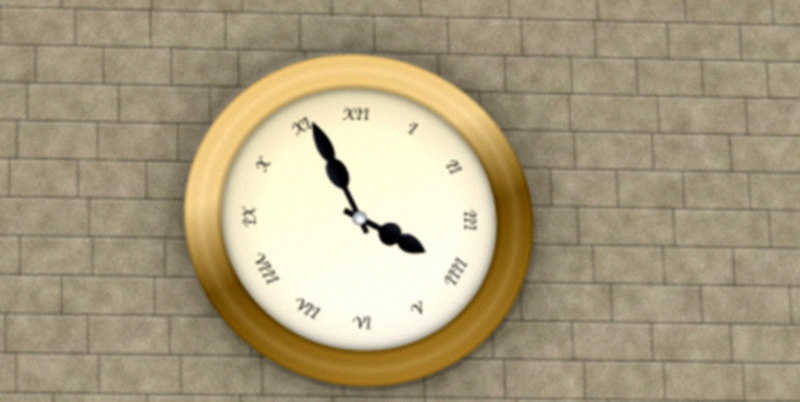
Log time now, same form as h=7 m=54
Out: h=3 m=56
